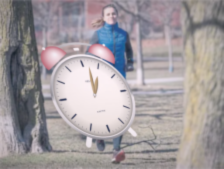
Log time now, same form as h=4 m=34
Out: h=1 m=2
